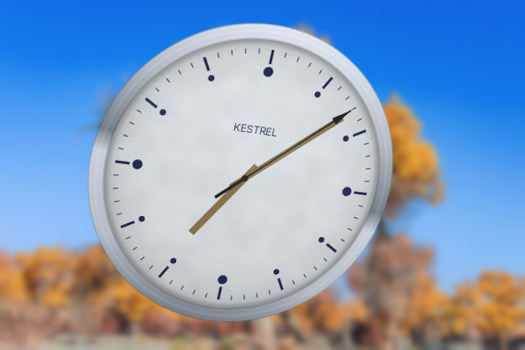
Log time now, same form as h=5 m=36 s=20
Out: h=7 m=8 s=8
